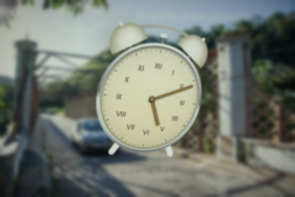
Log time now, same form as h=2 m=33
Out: h=5 m=11
